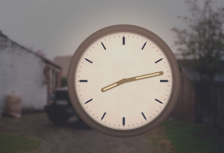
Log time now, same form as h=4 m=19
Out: h=8 m=13
